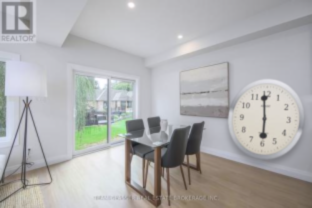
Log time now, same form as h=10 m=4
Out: h=5 m=59
